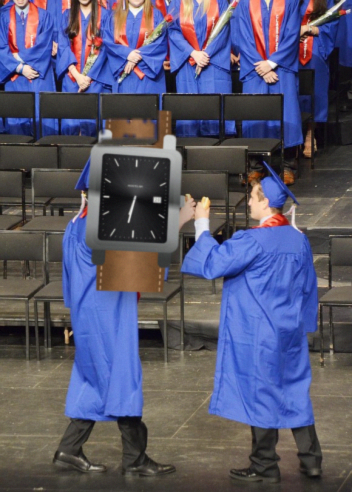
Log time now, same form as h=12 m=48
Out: h=6 m=32
